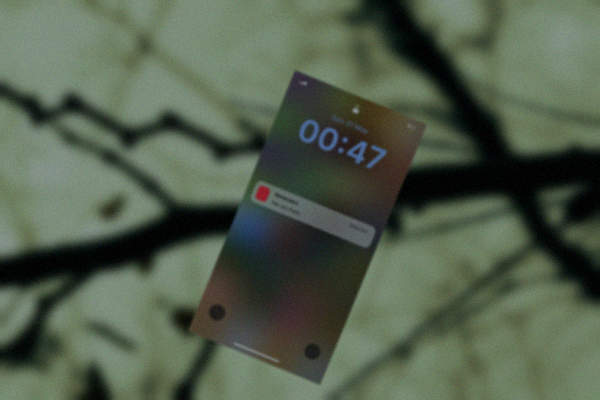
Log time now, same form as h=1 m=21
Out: h=0 m=47
